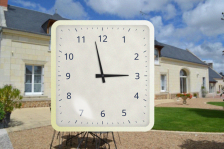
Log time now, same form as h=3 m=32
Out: h=2 m=58
